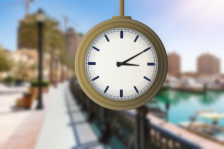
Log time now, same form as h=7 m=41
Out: h=3 m=10
